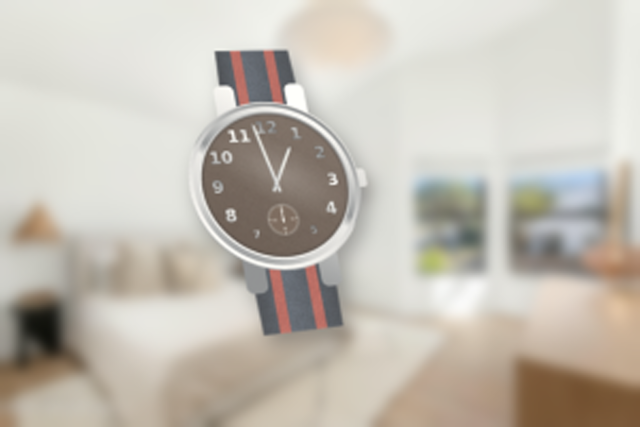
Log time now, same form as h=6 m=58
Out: h=12 m=58
